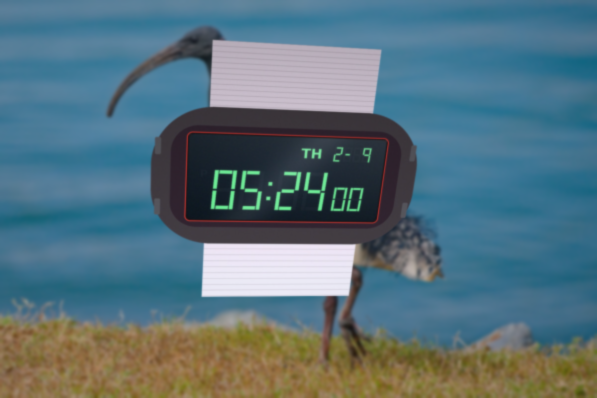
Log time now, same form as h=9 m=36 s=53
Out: h=5 m=24 s=0
